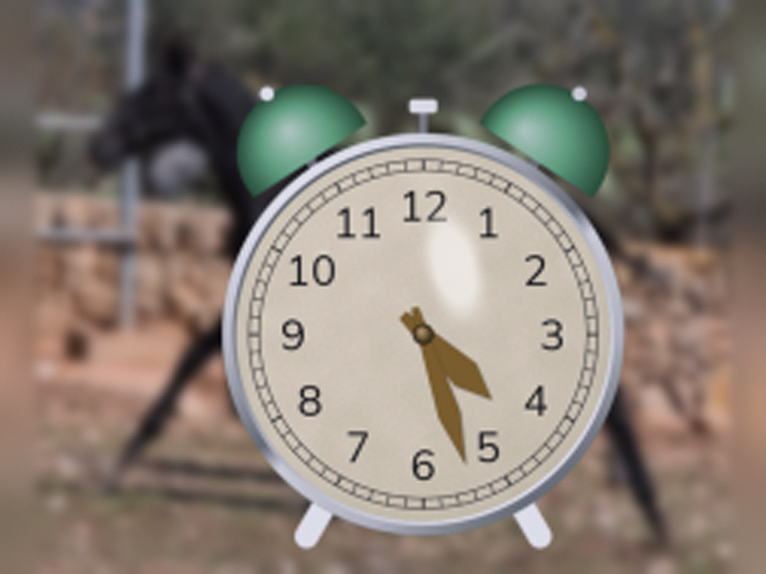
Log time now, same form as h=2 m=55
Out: h=4 m=27
